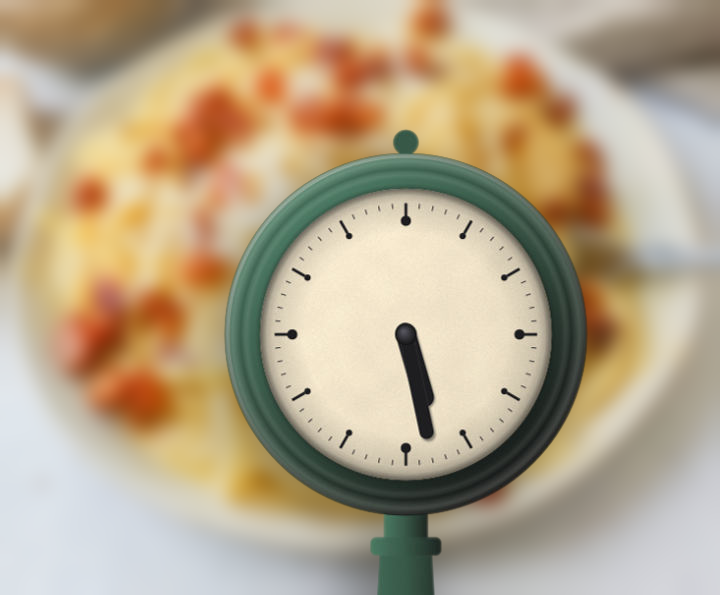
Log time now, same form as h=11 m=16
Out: h=5 m=28
